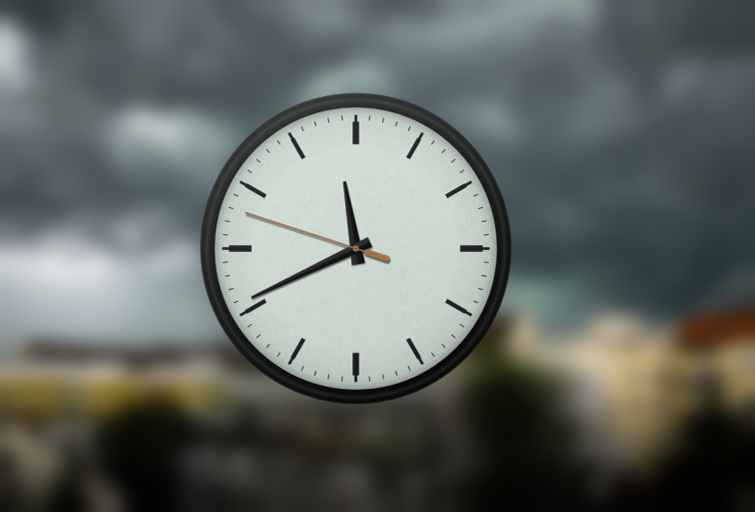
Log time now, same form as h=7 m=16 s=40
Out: h=11 m=40 s=48
